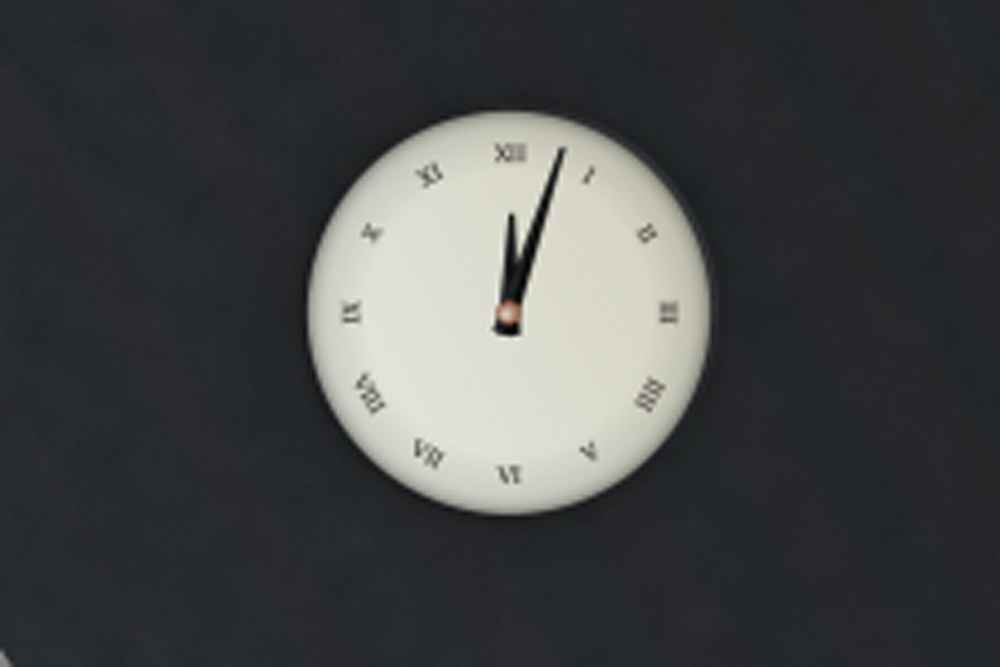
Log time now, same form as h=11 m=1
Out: h=12 m=3
